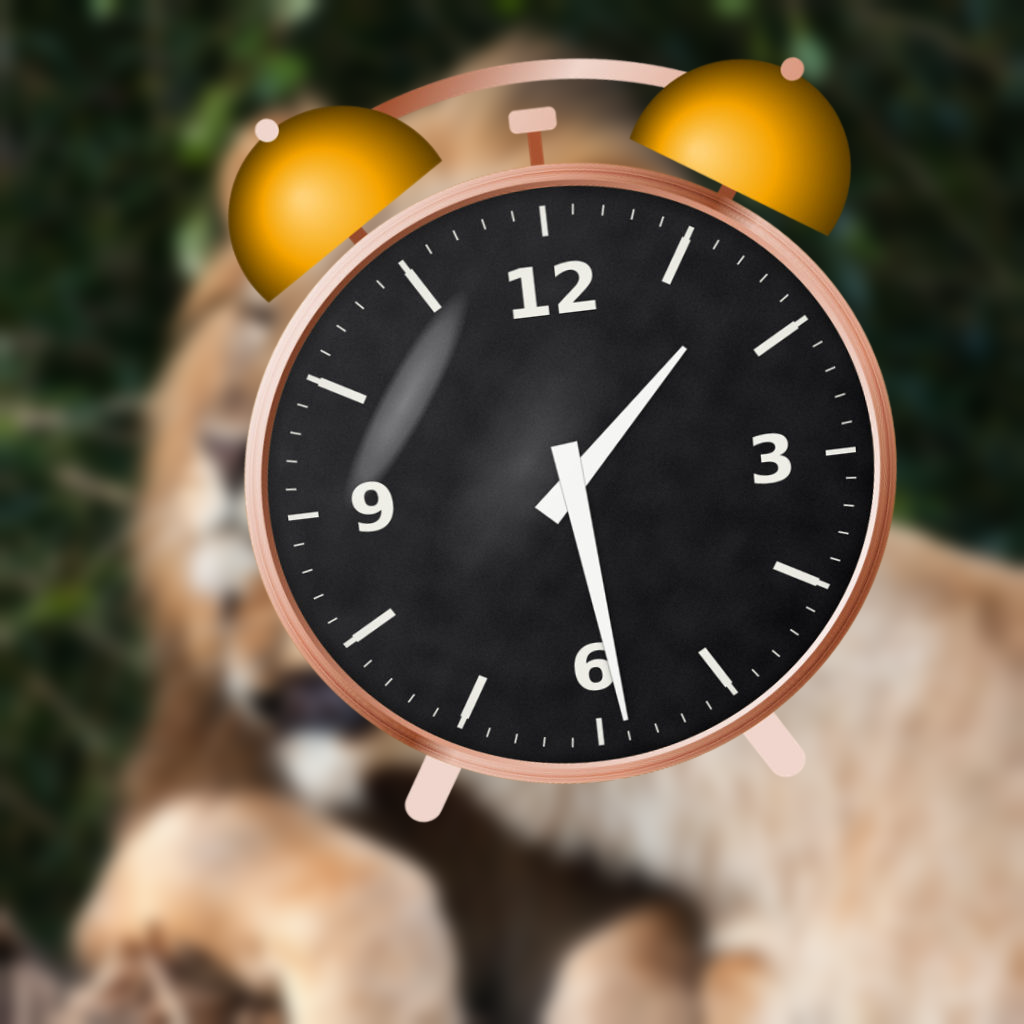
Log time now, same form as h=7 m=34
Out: h=1 m=29
